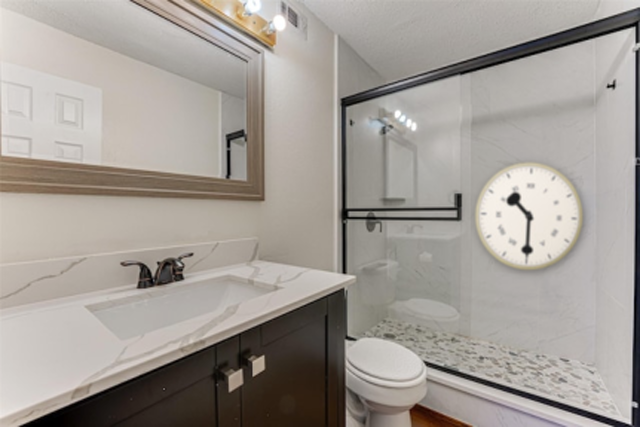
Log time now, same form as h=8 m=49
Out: h=10 m=30
